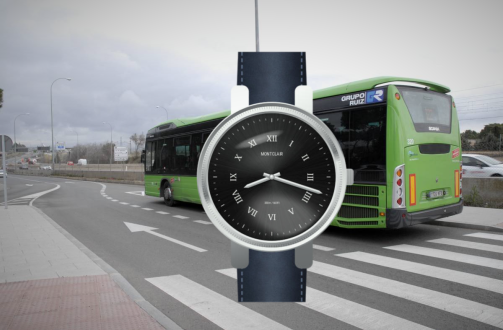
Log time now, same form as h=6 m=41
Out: h=8 m=18
